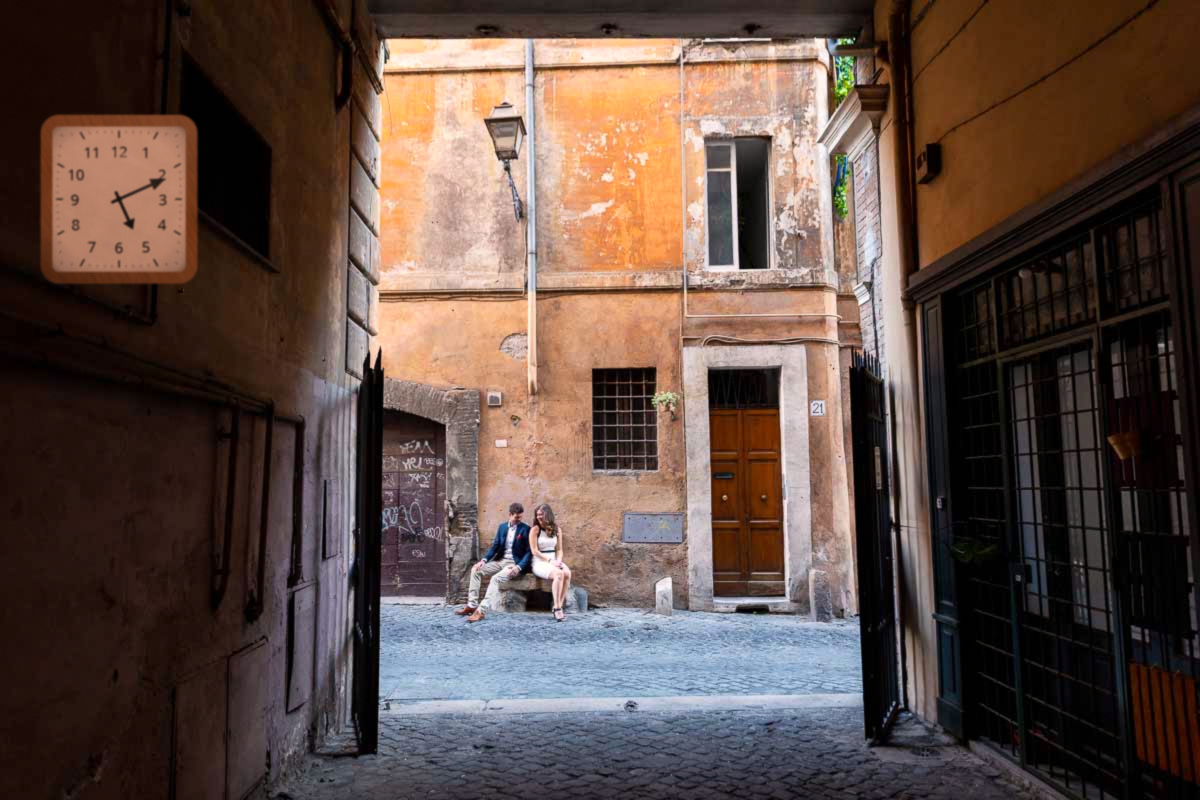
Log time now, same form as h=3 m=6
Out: h=5 m=11
